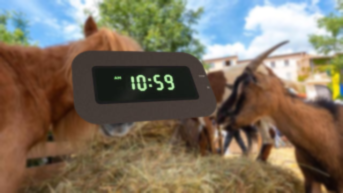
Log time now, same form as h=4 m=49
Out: h=10 m=59
